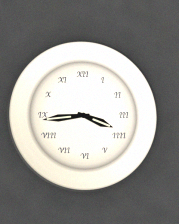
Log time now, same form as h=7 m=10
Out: h=3 m=44
